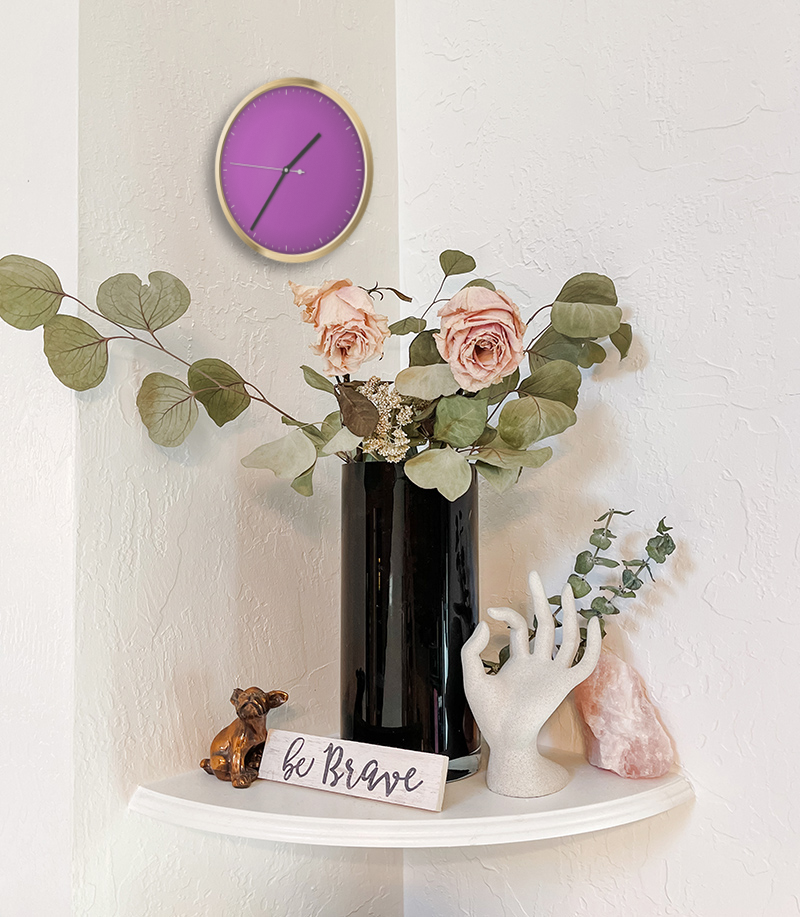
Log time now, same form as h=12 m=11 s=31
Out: h=1 m=35 s=46
